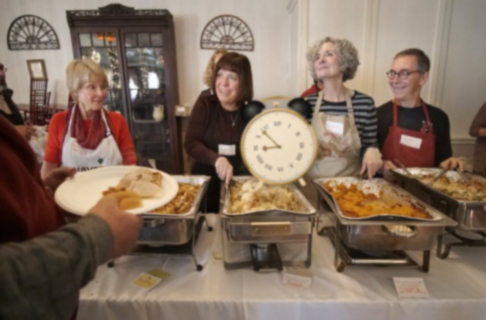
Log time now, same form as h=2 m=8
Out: h=8 m=53
